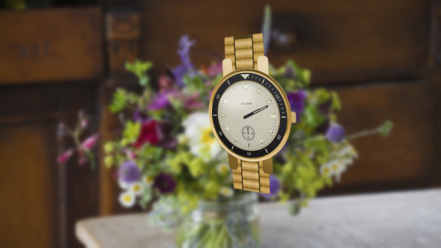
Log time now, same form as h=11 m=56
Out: h=2 m=11
